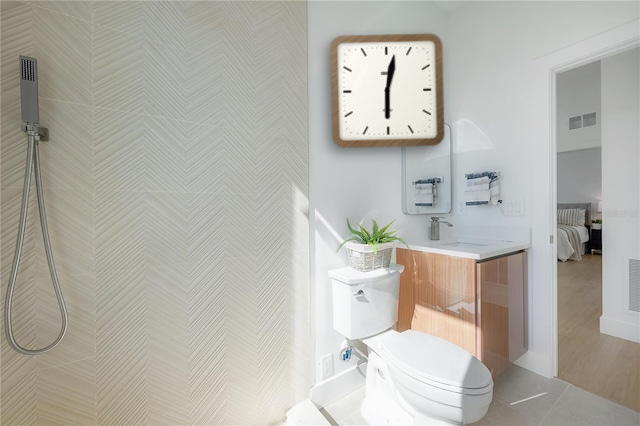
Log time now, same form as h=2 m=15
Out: h=6 m=2
